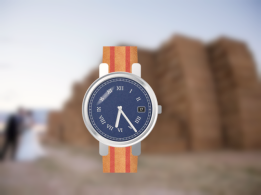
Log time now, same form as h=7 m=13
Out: h=6 m=24
